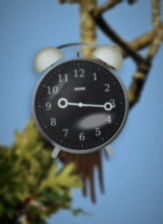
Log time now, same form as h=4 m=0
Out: h=9 m=16
